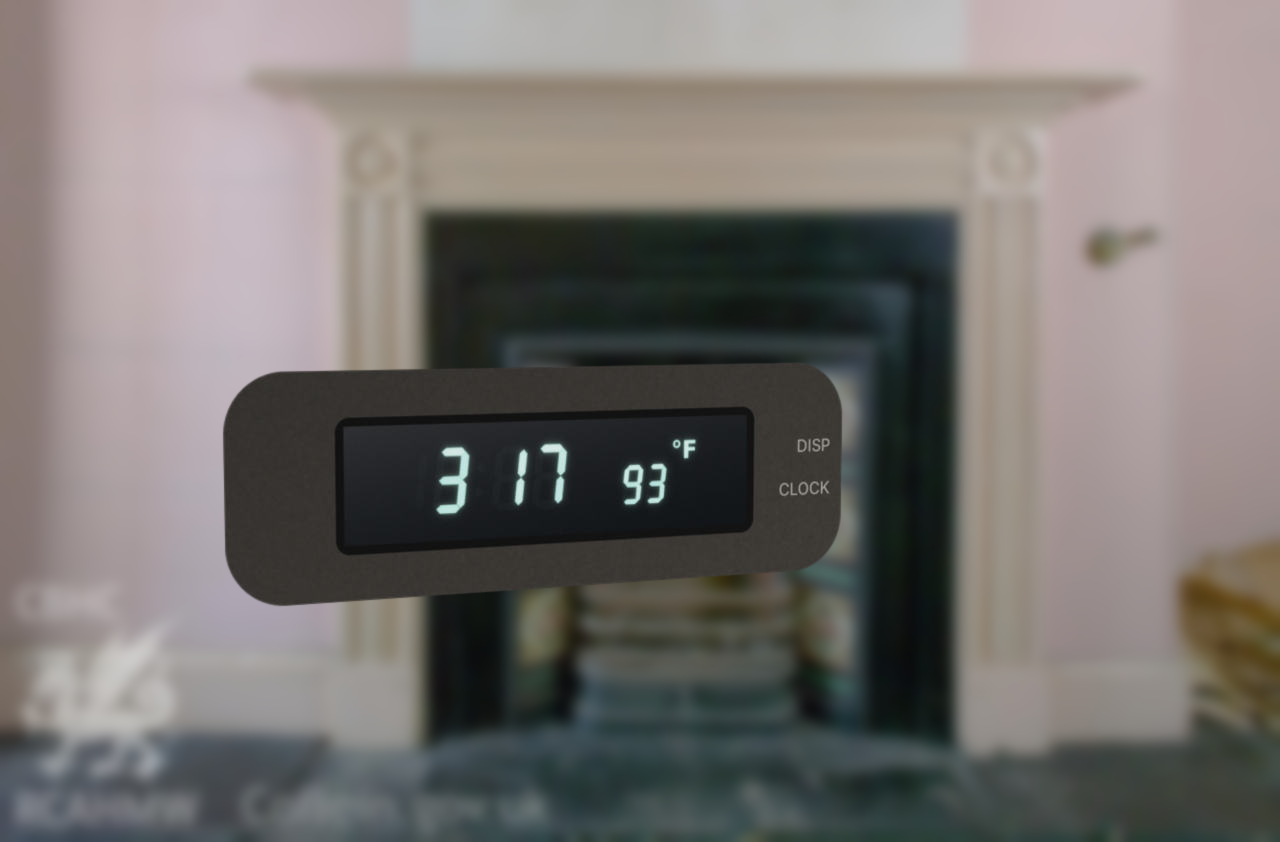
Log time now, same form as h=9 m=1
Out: h=3 m=17
